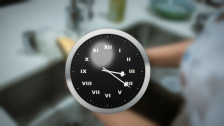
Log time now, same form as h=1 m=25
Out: h=3 m=21
